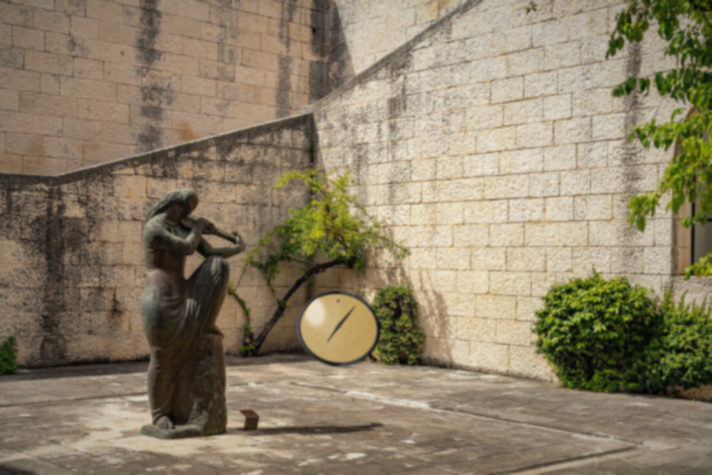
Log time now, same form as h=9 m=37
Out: h=7 m=6
